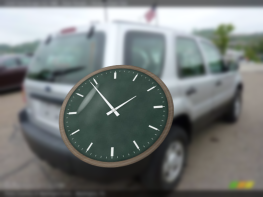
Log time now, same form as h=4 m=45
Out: h=1 m=54
